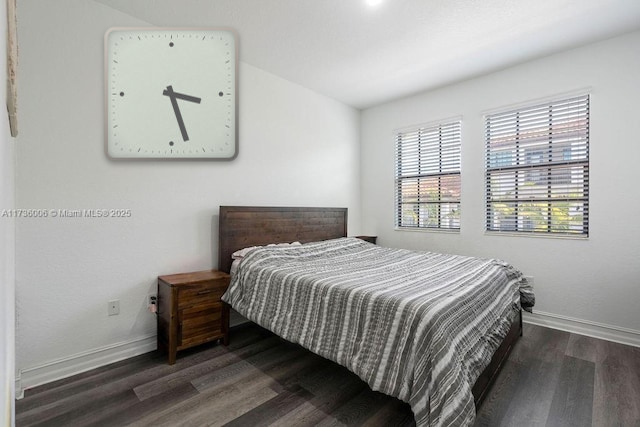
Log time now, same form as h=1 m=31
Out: h=3 m=27
